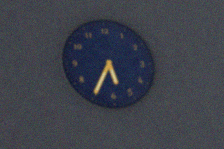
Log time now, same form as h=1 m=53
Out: h=5 m=35
